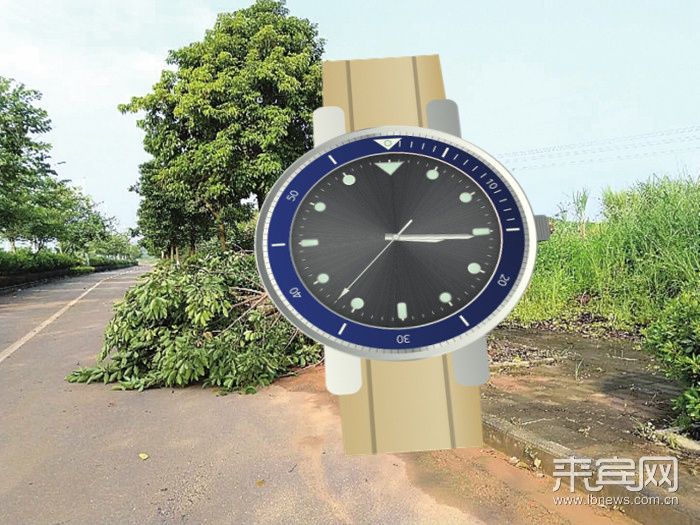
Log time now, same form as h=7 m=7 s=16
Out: h=3 m=15 s=37
